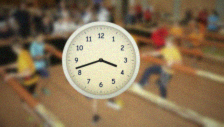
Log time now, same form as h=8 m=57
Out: h=3 m=42
